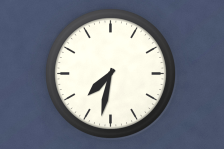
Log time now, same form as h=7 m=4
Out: h=7 m=32
